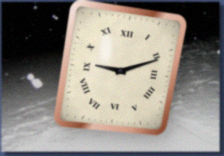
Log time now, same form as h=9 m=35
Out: h=9 m=11
